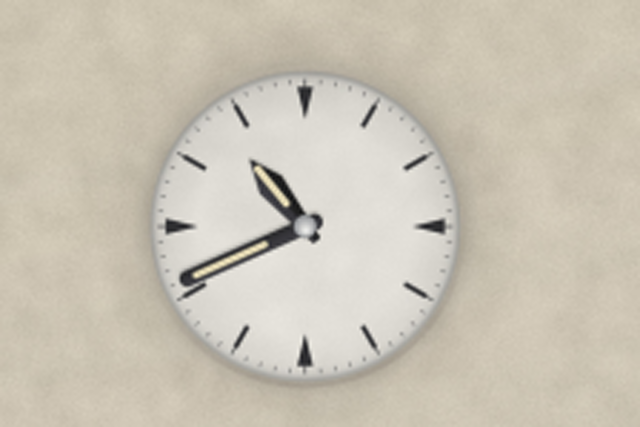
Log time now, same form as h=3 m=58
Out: h=10 m=41
